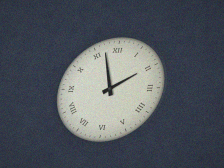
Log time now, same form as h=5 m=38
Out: h=1 m=57
